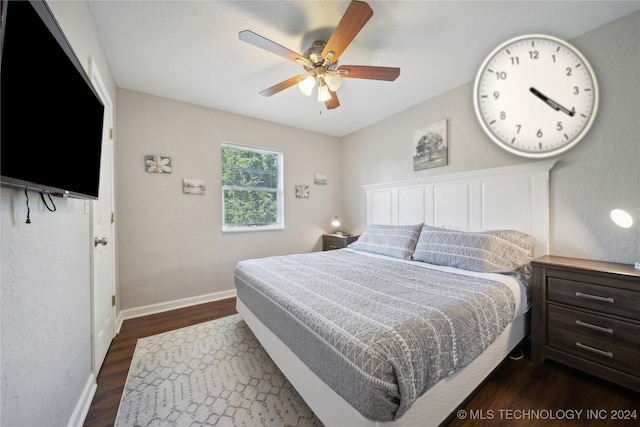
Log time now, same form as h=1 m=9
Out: h=4 m=21
